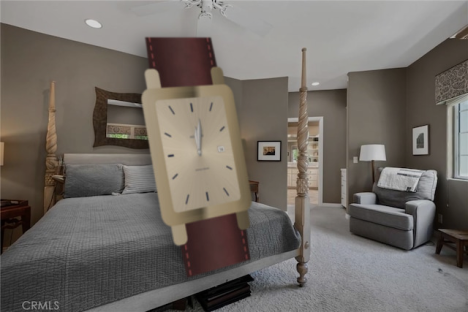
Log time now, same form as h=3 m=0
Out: h=12 m=2
